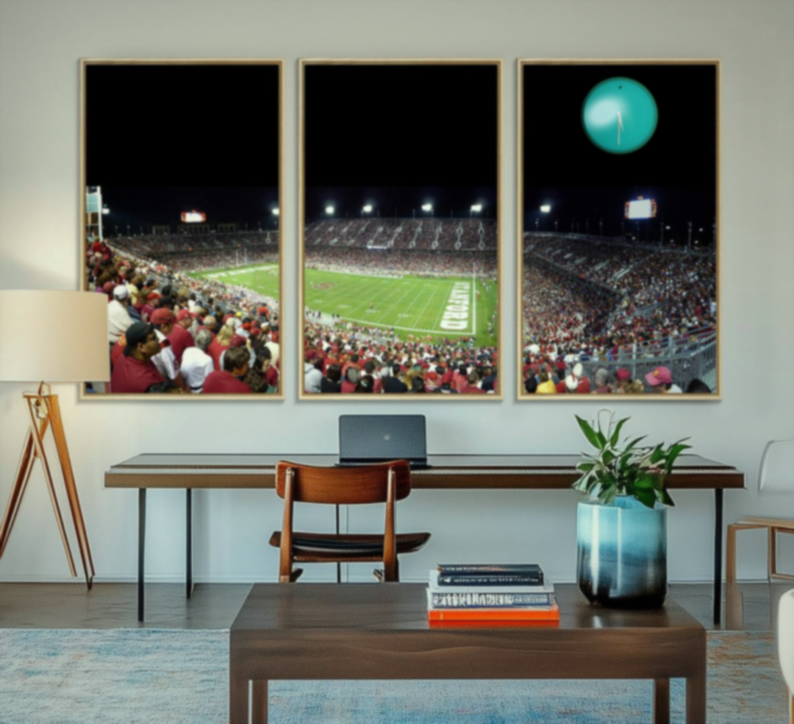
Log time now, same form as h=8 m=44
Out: h=5 m=30
